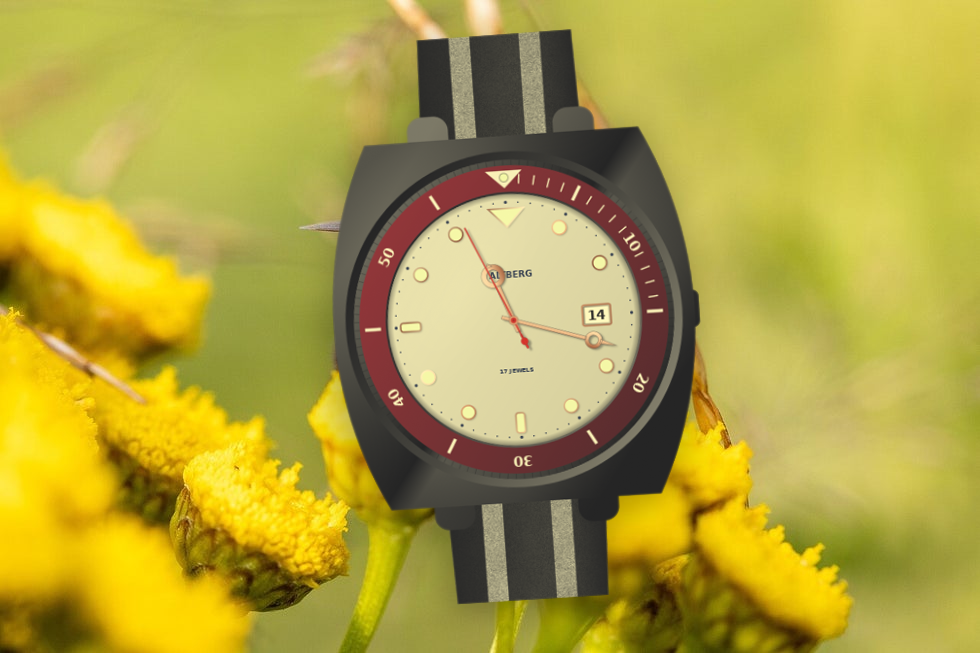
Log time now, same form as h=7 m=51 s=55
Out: h=11 m=17 s=56
